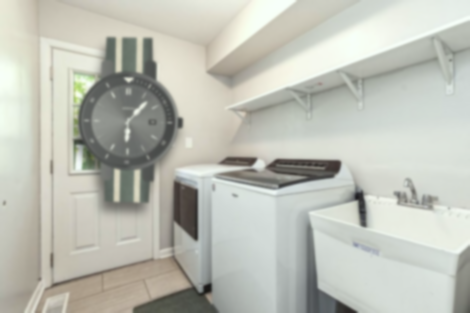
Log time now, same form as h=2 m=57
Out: h=6 m=7
